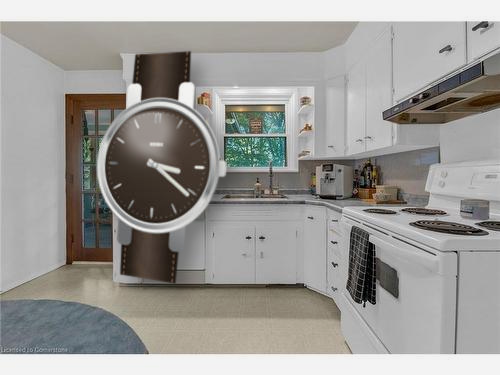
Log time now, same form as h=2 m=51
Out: h=3 m=21
